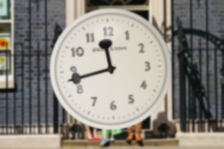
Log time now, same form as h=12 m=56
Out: h=11 m=43
